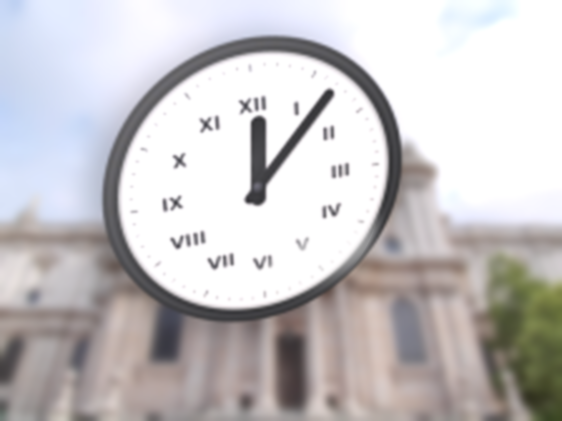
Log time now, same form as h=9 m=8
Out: h=12 m=7
